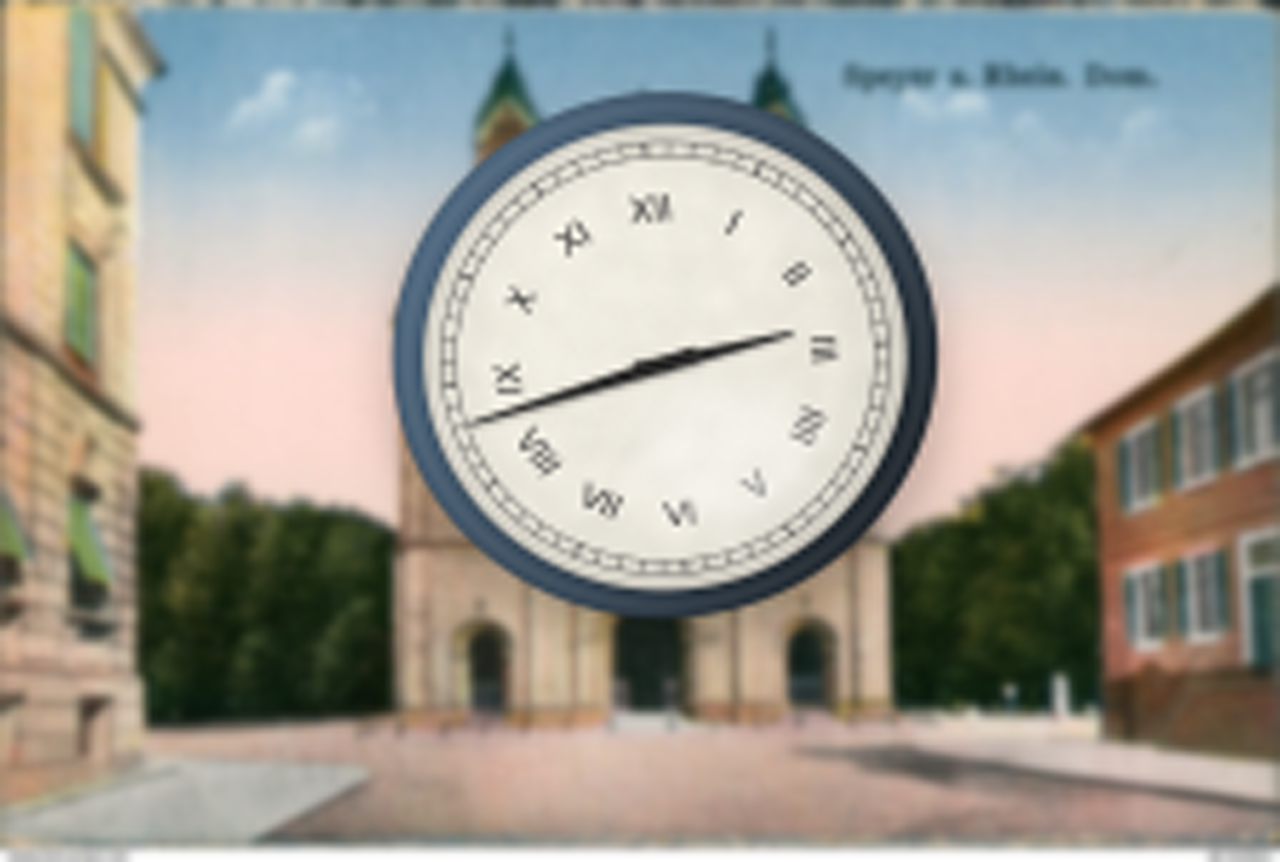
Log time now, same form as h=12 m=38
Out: h=2 m=43
